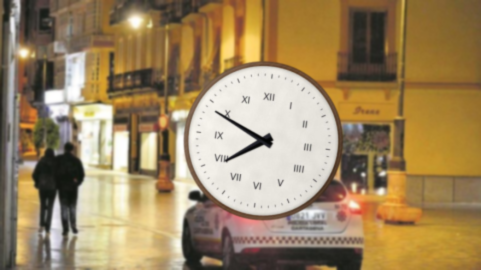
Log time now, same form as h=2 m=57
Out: h=7 m=49
